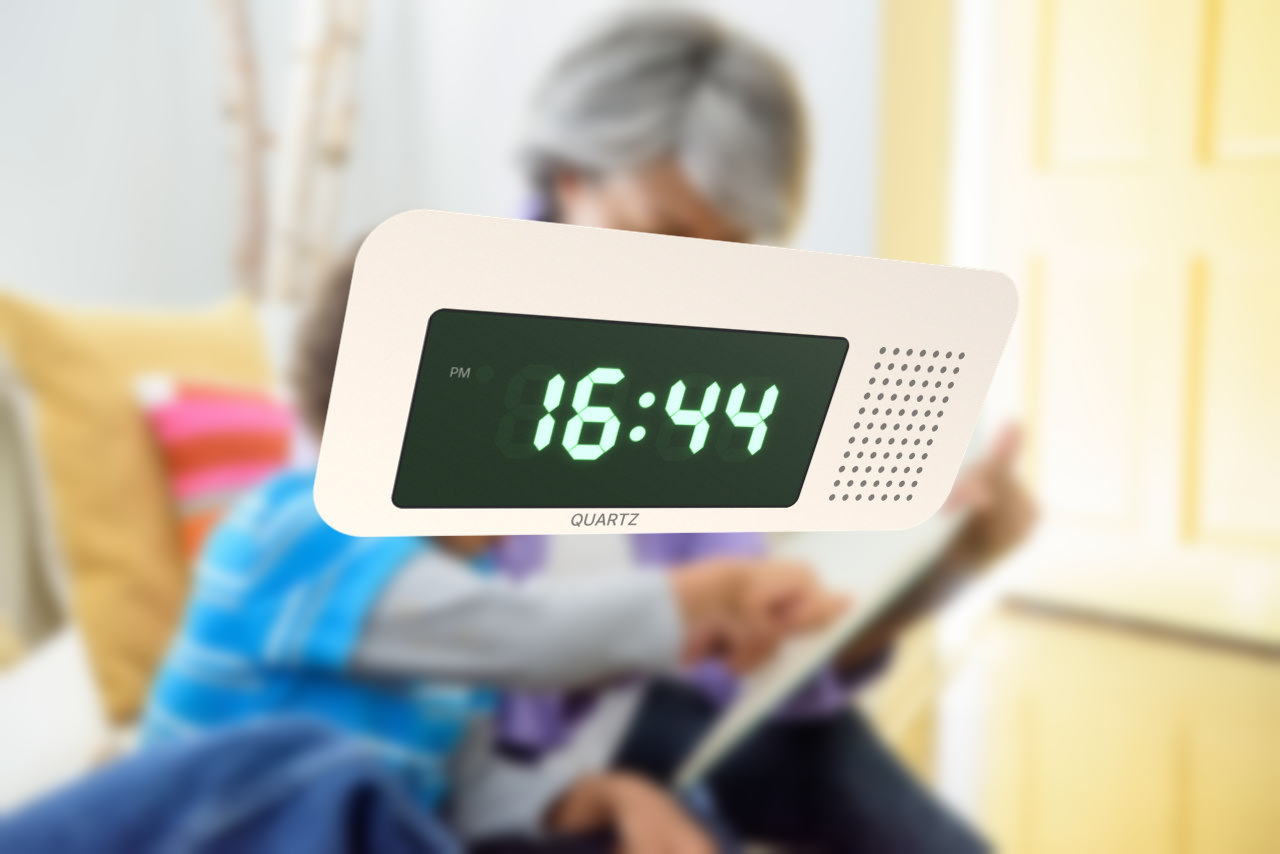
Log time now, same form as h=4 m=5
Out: h=16 m=44
